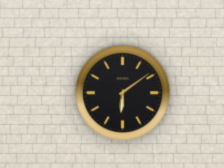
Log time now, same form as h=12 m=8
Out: h=6 m=9
